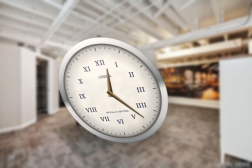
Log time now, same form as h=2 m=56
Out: h=12 m=23
